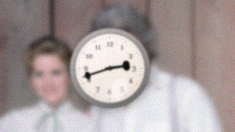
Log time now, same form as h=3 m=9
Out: h=2 m=42
